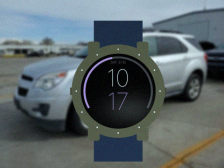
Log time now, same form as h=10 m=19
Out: h=10 m=17
